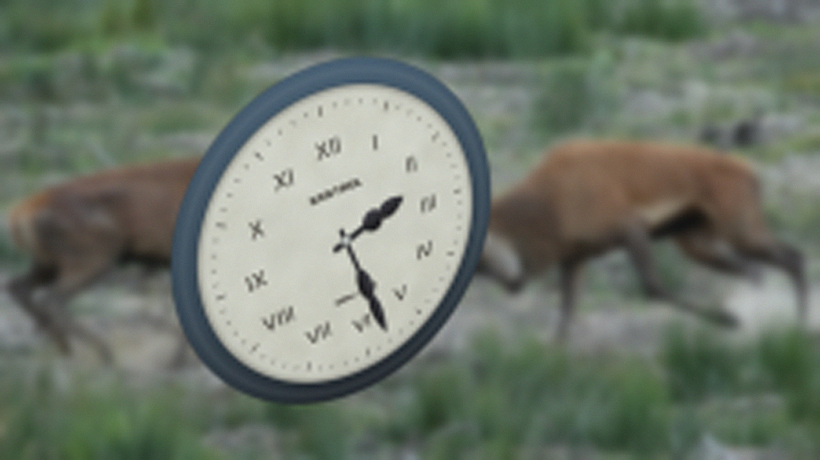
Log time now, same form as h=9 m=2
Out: h=2 m=28
